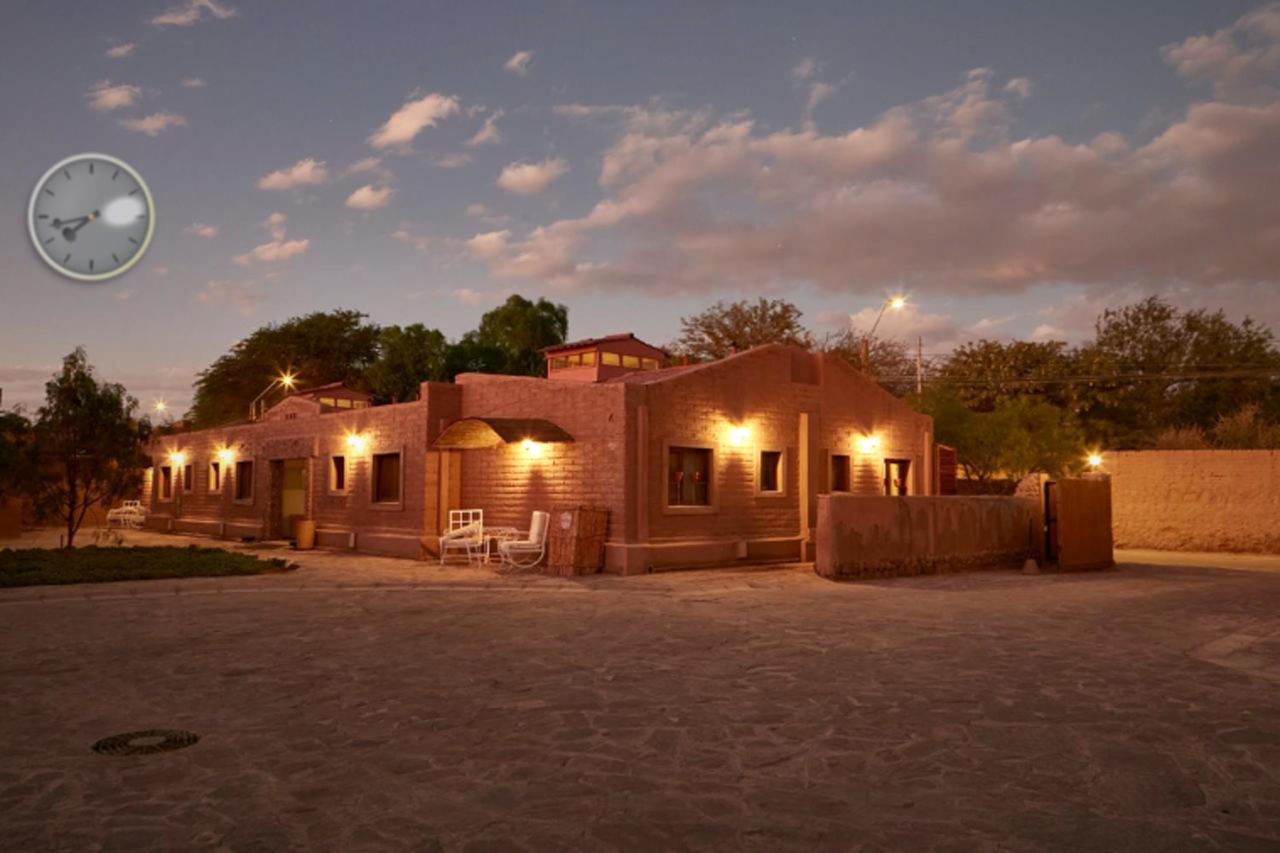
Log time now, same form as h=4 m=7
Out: h=7 m=43
